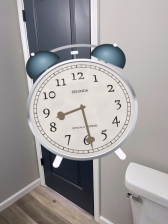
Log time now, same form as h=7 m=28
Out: h=8 m=29
